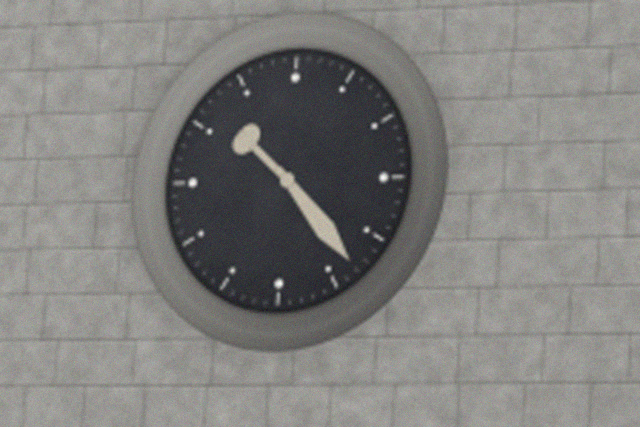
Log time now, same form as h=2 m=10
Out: h=10 m=23
